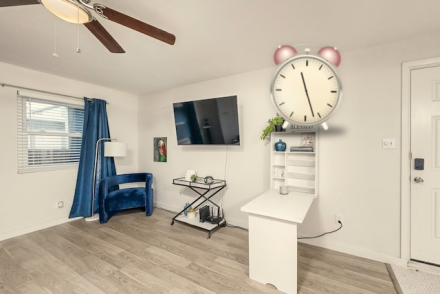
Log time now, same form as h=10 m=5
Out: h=11 m=27
